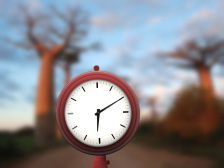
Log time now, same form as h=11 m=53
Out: h=6 m=10
